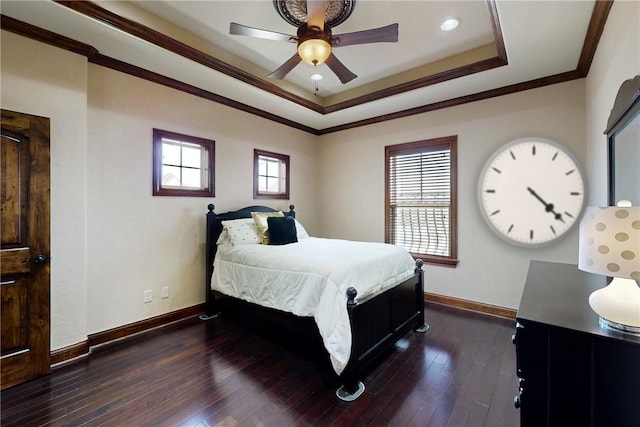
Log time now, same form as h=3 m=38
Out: h=4 m=22
